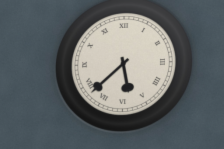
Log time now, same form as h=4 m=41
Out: h=5 m=38
